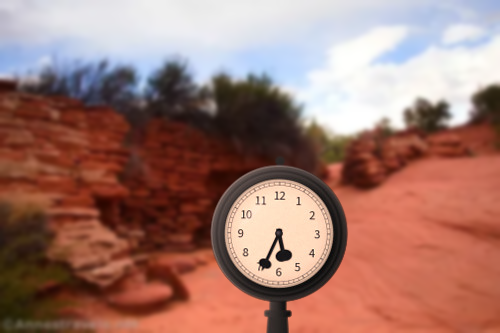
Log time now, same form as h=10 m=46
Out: h=5 m=34
